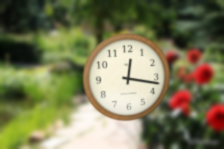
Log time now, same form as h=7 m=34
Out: h=12 m=17
